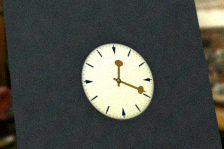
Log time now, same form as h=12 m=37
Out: h=12 m=19
